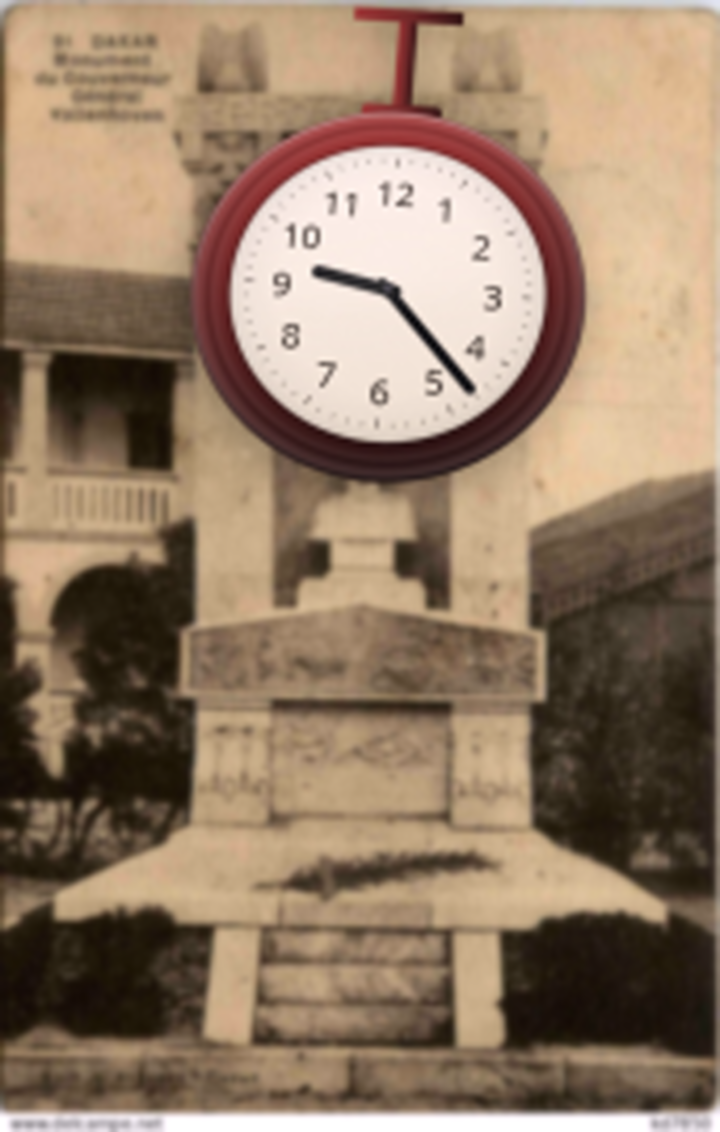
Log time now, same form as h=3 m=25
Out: h=9 m=23
